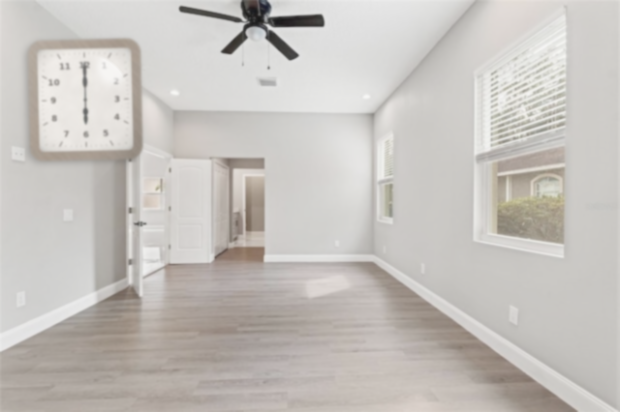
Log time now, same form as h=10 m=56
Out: h=6 m=0
